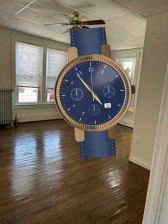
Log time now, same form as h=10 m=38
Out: h=4 m=54
